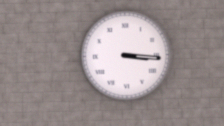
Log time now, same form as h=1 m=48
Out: h=3 m=16
